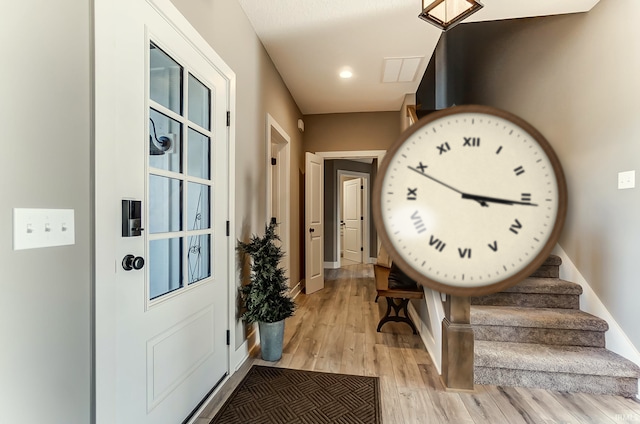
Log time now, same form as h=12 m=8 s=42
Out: h=3 m=15 s=49
